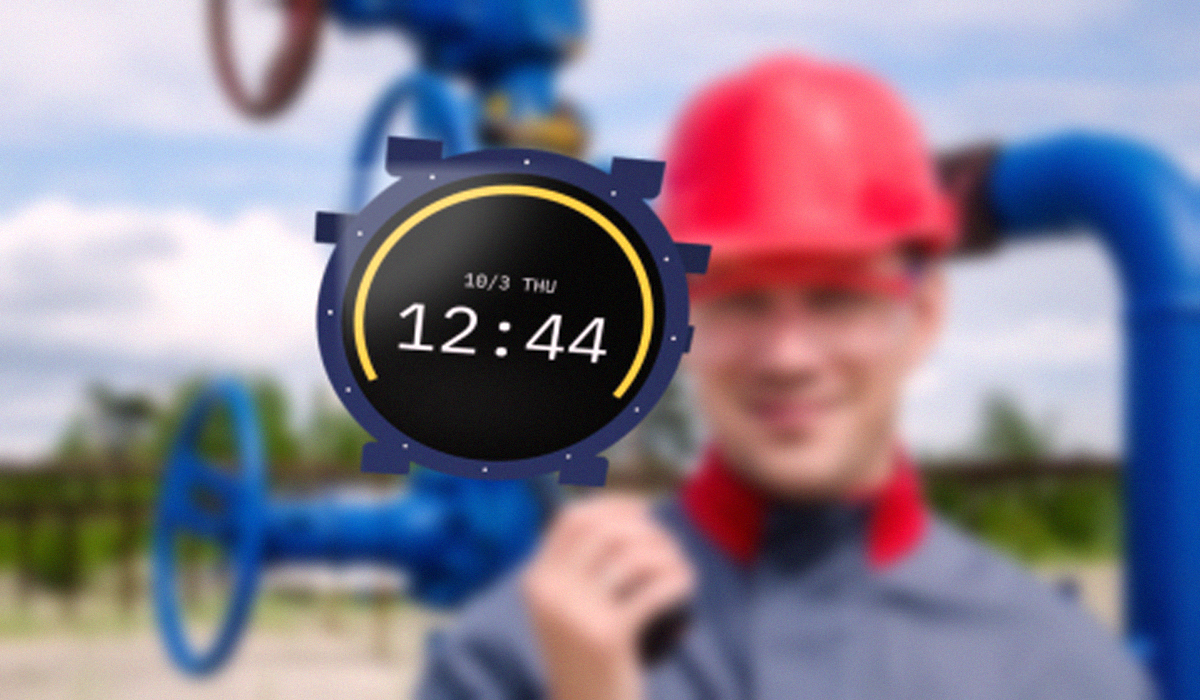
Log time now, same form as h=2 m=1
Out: h=12 m=44
